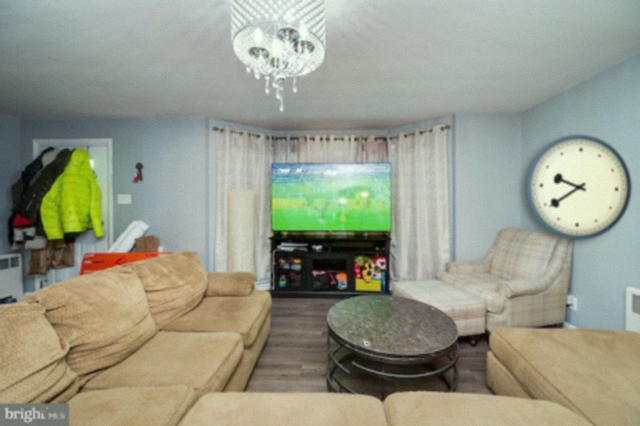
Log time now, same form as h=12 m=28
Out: h=9 m=39
